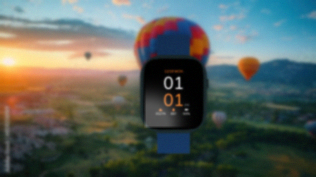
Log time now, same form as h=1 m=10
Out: h=1 m=1
